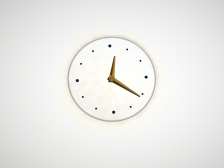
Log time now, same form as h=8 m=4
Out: h=12 m=21
